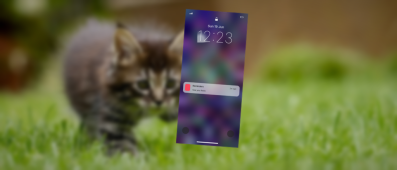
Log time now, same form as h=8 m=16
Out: h=12 m=23
